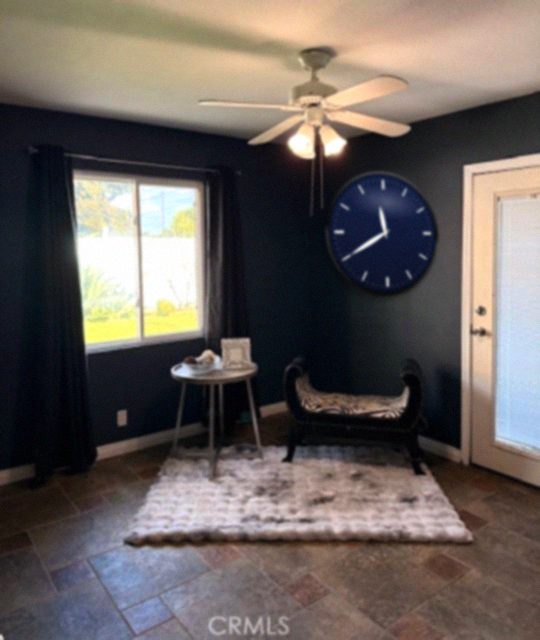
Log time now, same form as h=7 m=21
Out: h=11 m=40
